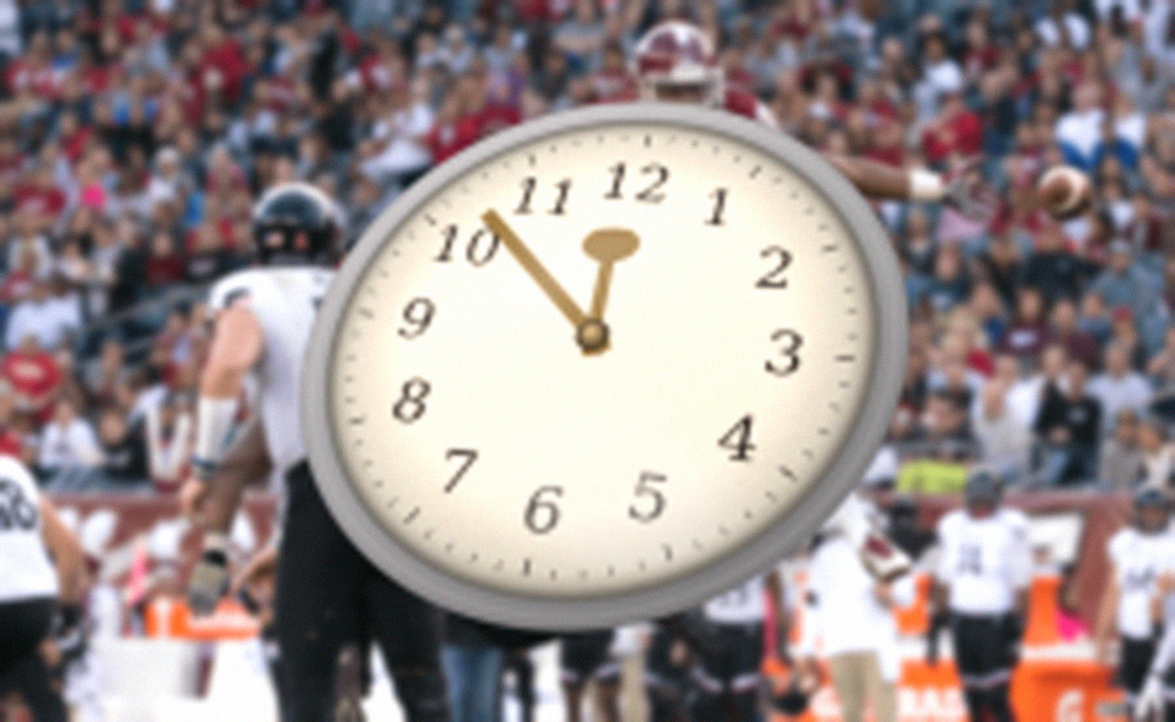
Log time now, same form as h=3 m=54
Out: h=11 m=52
